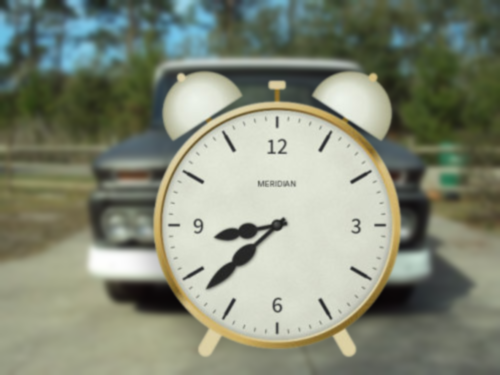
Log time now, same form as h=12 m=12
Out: h=8 m=38
